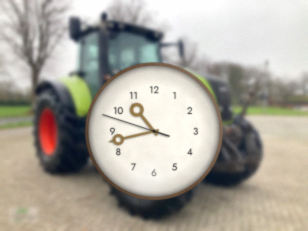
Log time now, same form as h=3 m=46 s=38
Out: h=10 m=42 s=48
